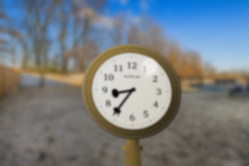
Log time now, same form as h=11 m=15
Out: h=8 m=36
